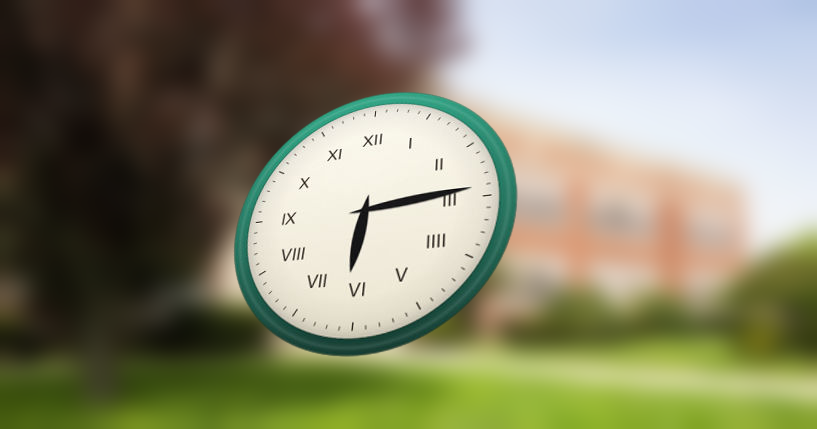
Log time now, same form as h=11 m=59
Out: h=6 m=14
